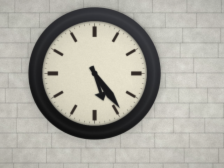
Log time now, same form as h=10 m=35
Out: h=5 m=24
